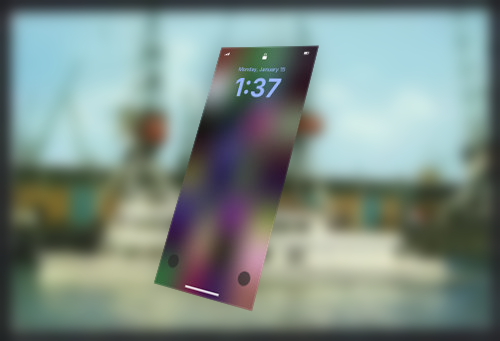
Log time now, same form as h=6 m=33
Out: h=1 m=37
